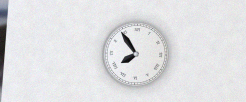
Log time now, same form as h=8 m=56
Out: h=7 m=54
